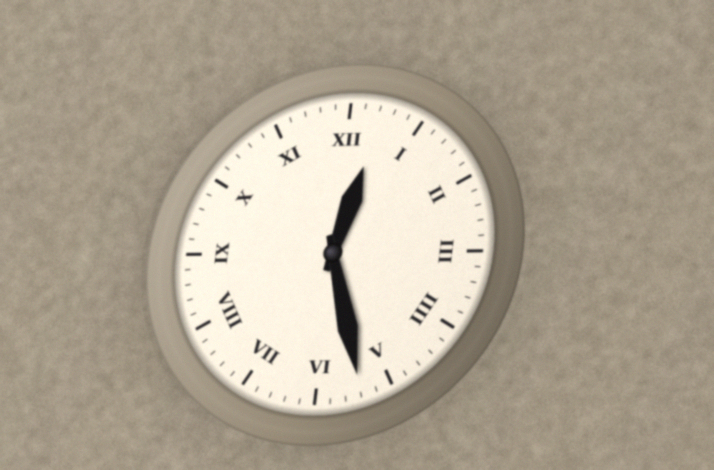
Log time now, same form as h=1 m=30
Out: h=12 m=27
